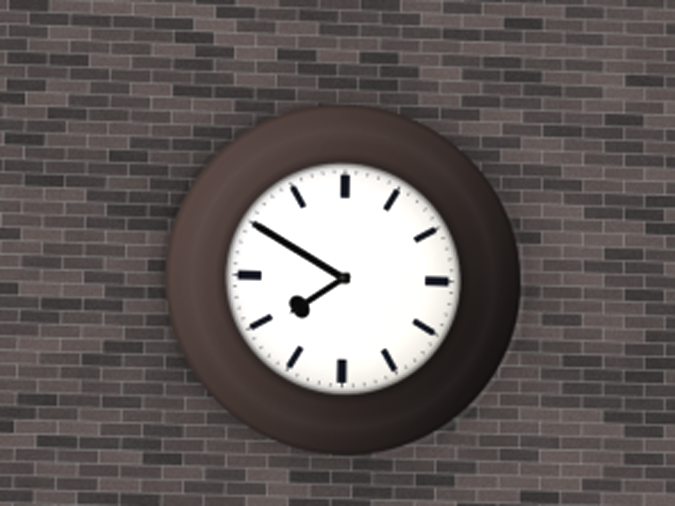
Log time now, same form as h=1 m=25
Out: h=7 m=50
